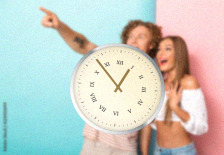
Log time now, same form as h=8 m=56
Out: h=12 m=53
